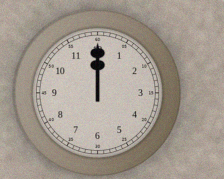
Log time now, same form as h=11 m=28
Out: h=12 m=0
